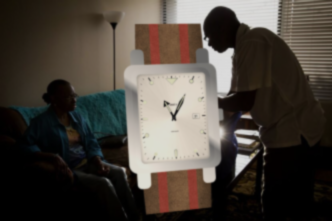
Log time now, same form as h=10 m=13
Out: h=11 m=5
